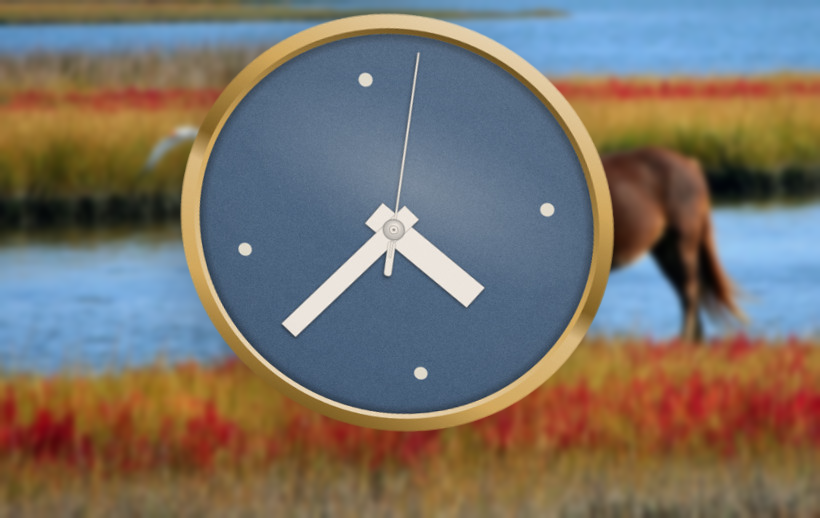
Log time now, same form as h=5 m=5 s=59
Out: h=4 m=39 s=3
